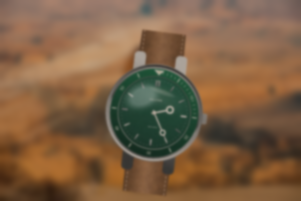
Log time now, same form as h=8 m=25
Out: h=2 m=25
